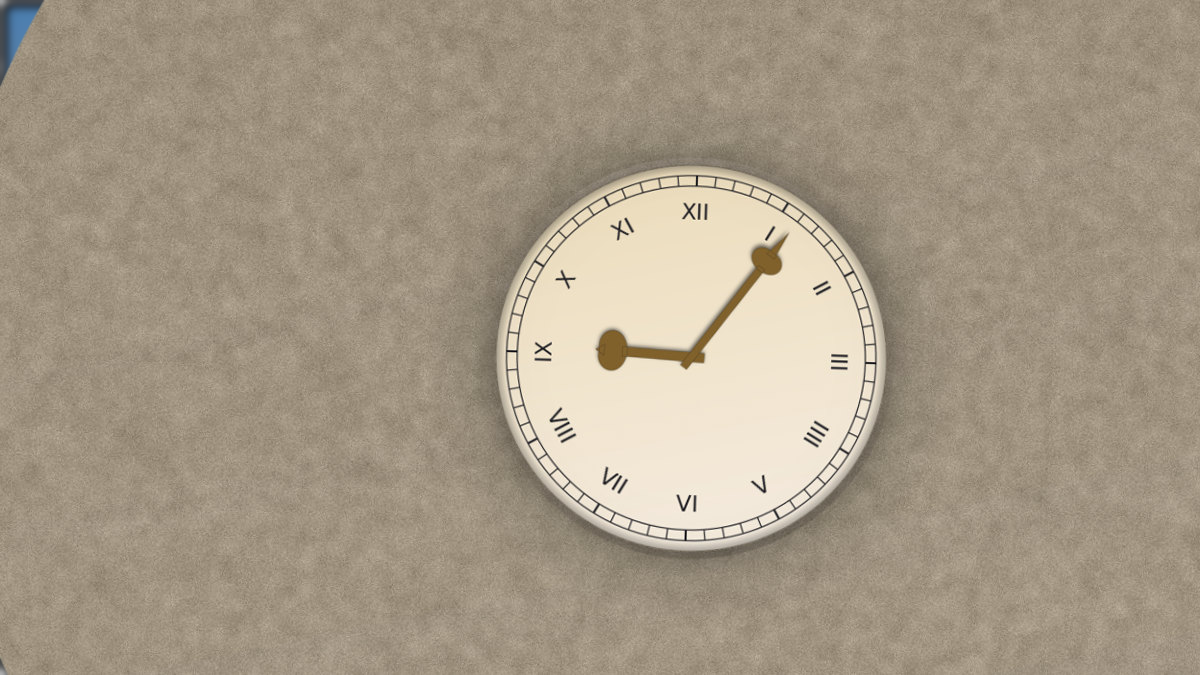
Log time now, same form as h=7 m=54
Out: h=9 m=6
